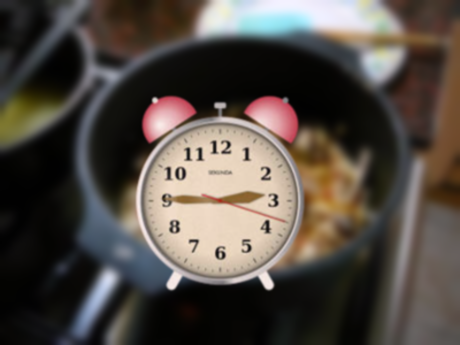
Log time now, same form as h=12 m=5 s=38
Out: h=2 m=45 s=18
